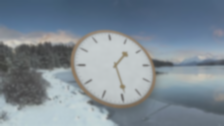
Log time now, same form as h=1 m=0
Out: h=1 m=29
